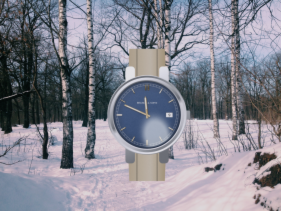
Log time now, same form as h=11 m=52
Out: h=11 m=49
